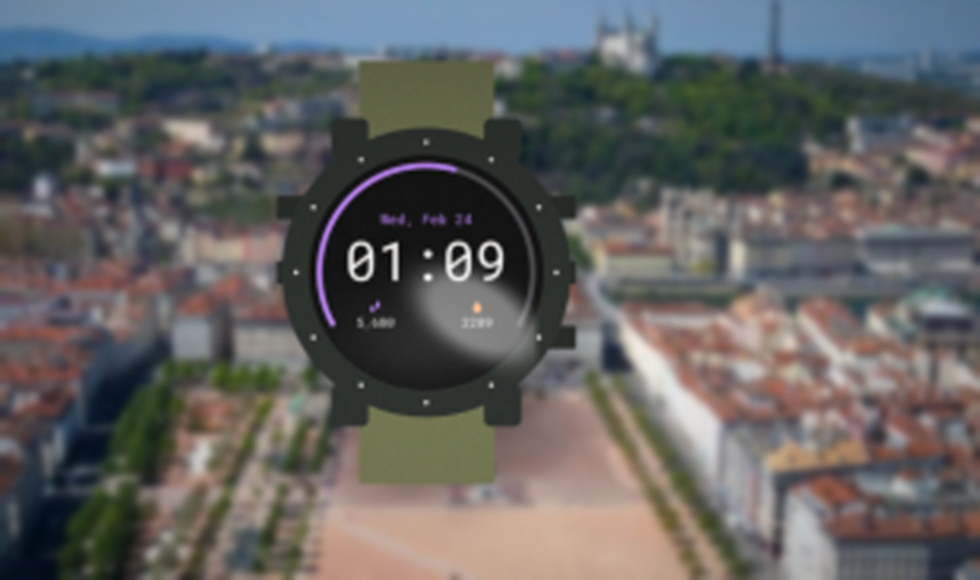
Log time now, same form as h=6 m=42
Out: h=1 m=9
